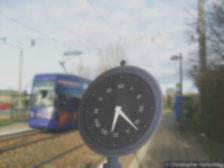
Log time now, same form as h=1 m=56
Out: h=6 m=22
